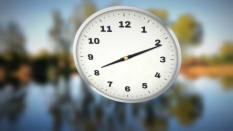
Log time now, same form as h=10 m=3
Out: h=8 m=11
